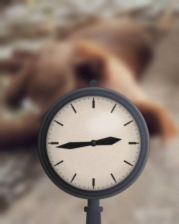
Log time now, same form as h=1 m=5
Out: h=2 m=44
